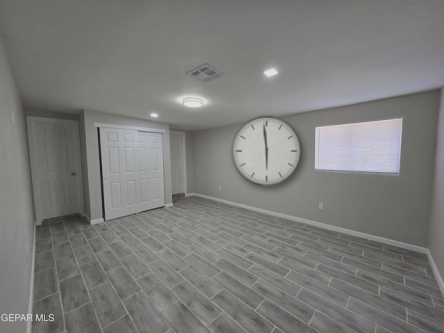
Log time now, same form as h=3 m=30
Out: h=5 m=59
